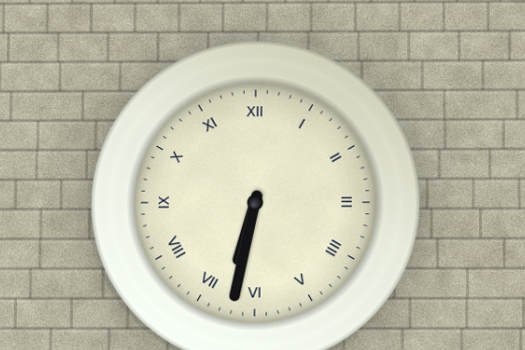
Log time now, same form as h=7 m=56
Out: h=6 m=32
